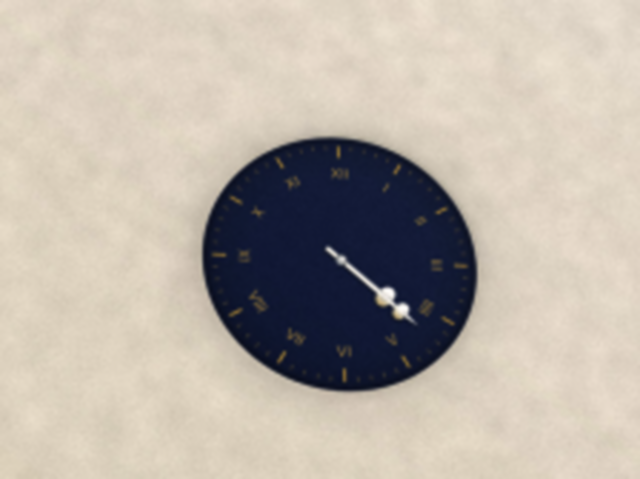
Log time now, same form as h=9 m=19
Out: h=4 m=22
